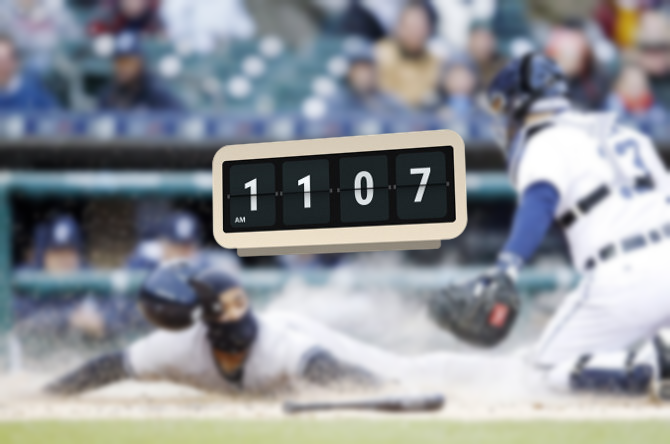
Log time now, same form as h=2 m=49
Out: h=11 m=7
